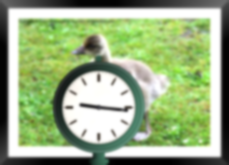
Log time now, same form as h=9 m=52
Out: h=9 m=16
